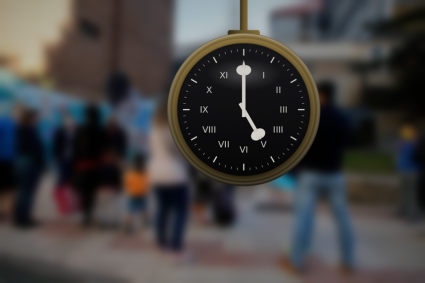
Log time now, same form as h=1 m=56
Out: h=5 m=0
